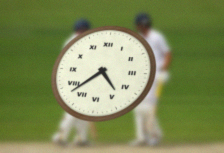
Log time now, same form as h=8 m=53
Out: h=4 m=38
